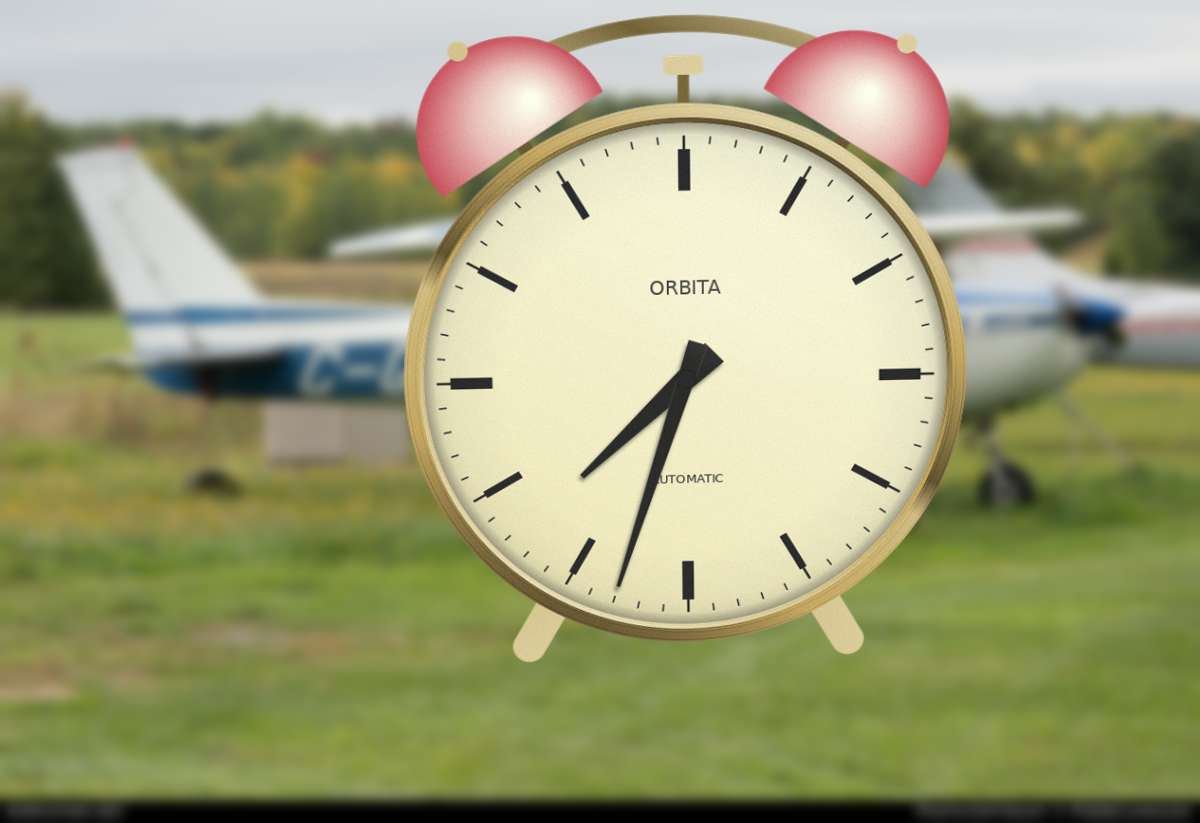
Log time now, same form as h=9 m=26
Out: h=7 m=33
